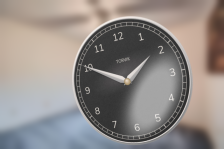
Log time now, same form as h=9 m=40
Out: h=1 m=50
